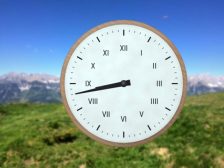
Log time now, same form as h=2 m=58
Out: h=8 m=43
